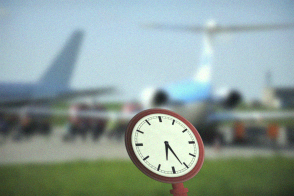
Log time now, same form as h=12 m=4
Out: h=6 m=26
